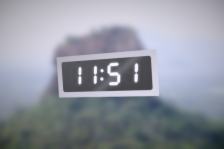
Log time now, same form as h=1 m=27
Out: h=11 m=51
